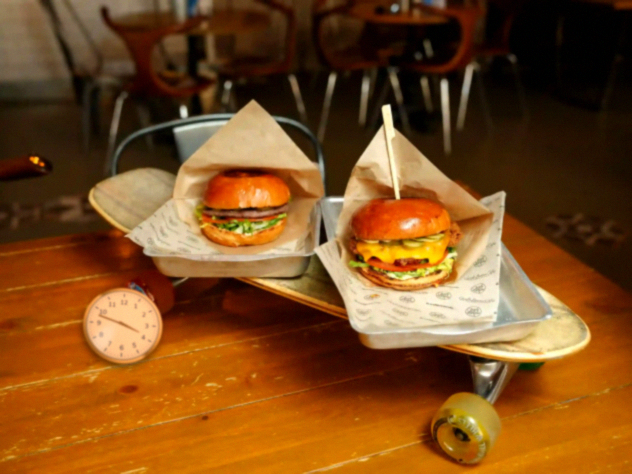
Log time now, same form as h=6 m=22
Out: h=3 m=48
